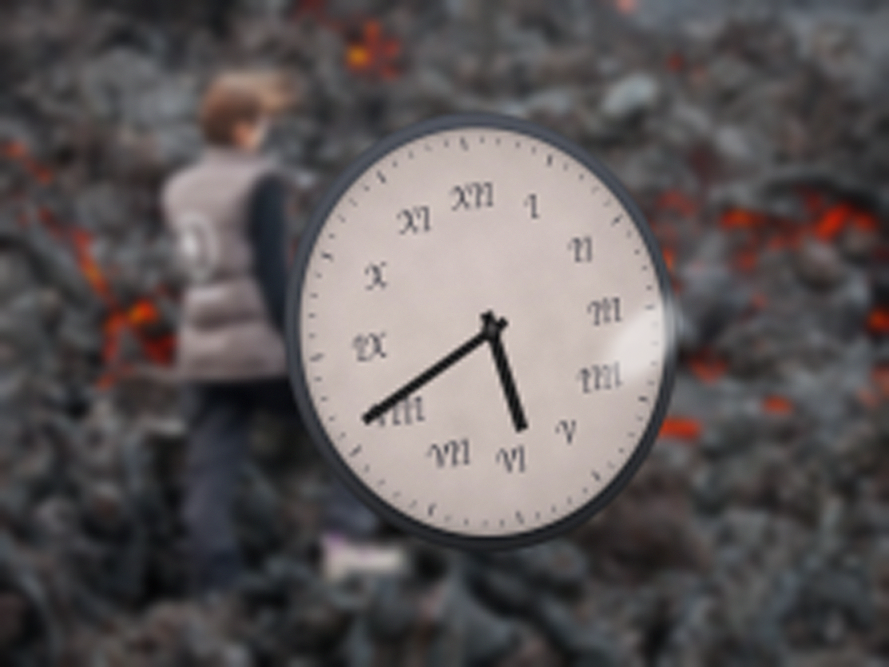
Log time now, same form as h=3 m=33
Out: h=5 m=41
